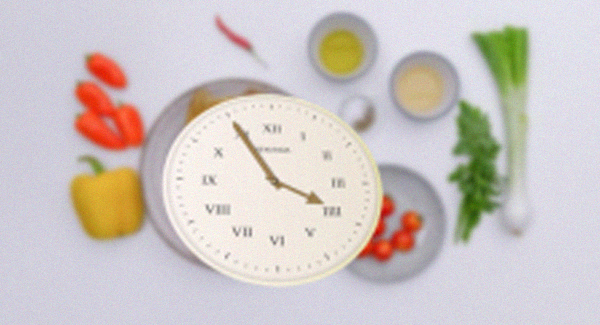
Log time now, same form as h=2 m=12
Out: h=3 m=55
